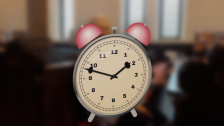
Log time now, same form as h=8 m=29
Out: h=1 m=48
